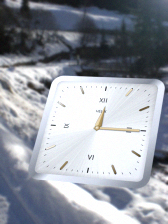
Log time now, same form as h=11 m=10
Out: h=12 m=15
